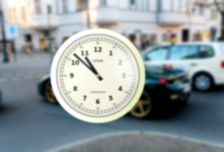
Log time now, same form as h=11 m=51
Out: h=10 m=52
